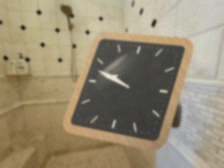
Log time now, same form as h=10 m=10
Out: h=9 m=48
